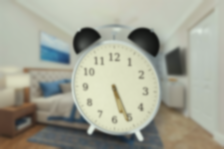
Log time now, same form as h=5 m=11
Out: h=5 m=26
